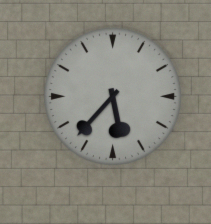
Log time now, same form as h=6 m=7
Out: h=5 m=37
